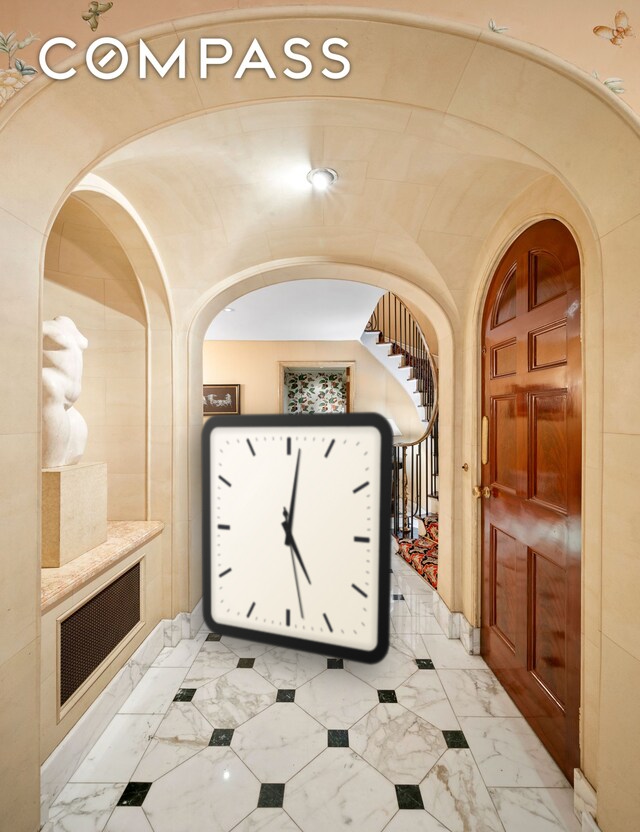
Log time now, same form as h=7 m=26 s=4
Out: h=5 m=1 s=28
